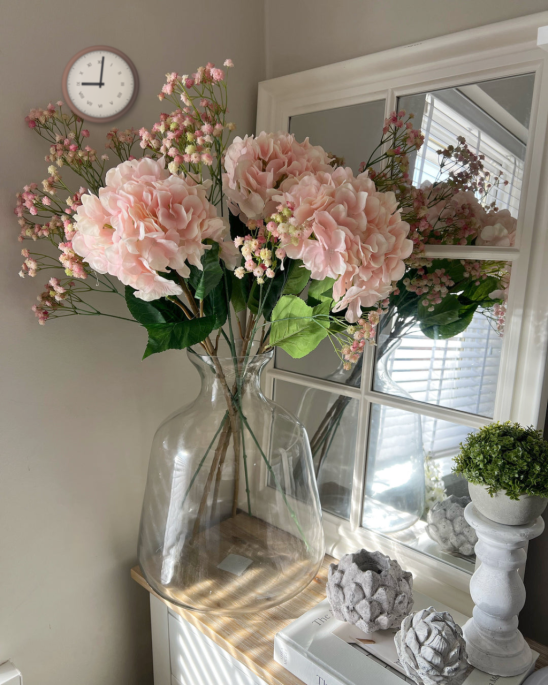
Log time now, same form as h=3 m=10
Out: h=9 m=1
